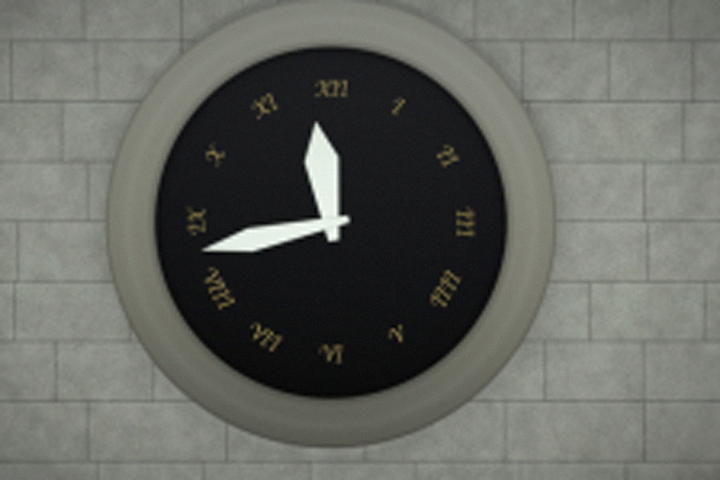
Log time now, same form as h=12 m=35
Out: h=11 m=43
